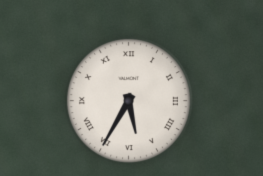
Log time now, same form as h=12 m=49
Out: h=5 m=35
